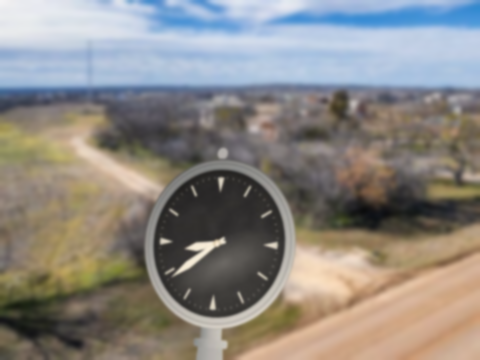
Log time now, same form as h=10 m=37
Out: h=8 m=39
